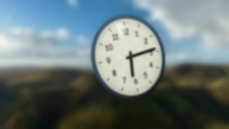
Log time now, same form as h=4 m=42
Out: h=6 m=14
